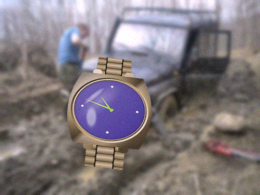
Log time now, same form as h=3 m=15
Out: h=10 m=48
